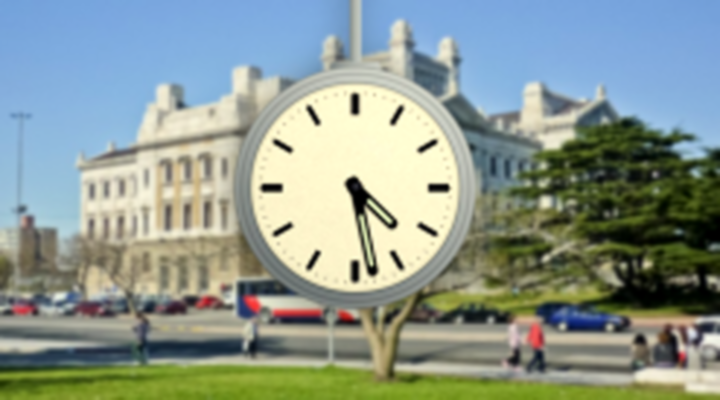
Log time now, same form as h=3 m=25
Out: h=4 m=28
